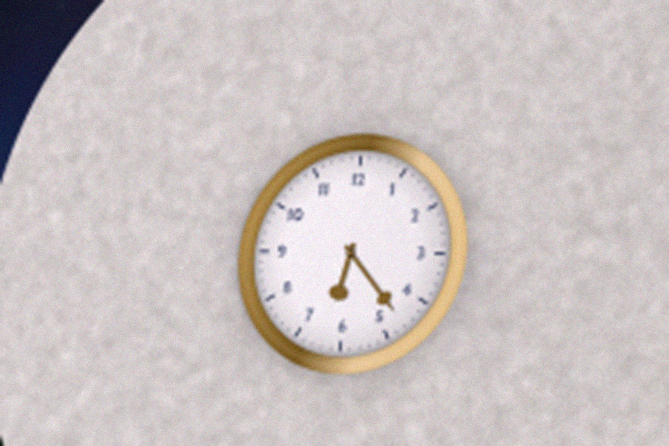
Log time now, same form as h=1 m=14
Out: h=6 m=23
